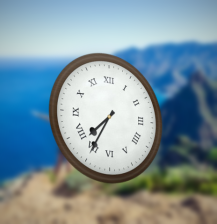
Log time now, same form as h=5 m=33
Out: h=7 m=35
